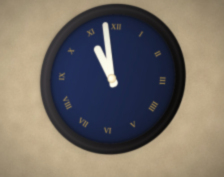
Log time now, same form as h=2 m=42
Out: h=10 m=58
